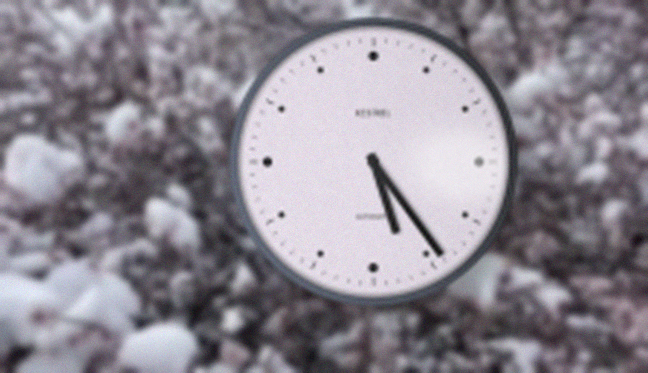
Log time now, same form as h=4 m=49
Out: h=5 m=24
